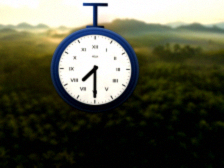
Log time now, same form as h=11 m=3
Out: h=7 m=30
